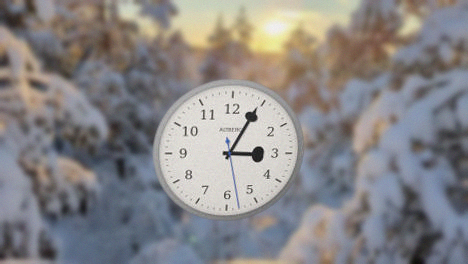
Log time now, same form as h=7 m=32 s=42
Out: h=3 m=4 s=28
